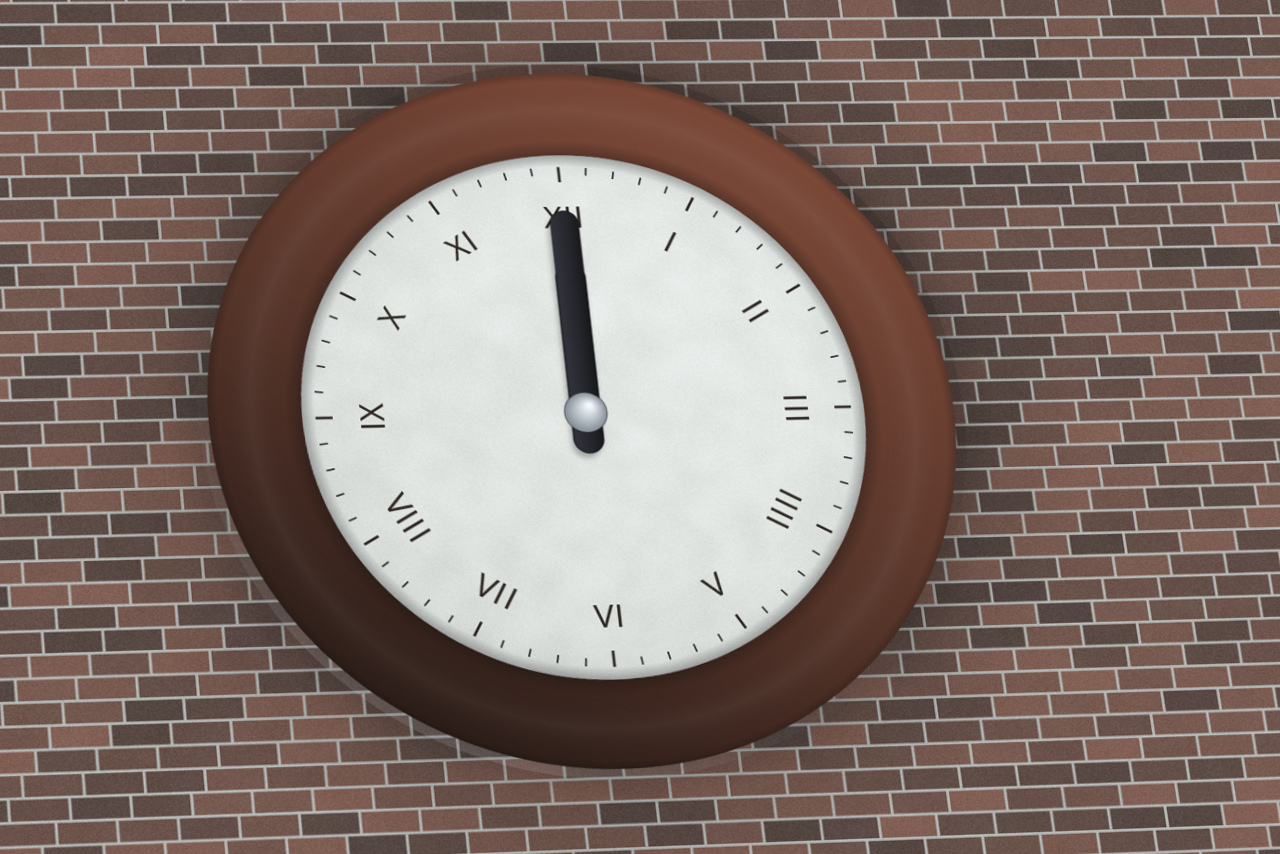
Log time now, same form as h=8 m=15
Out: h=12 m=0
